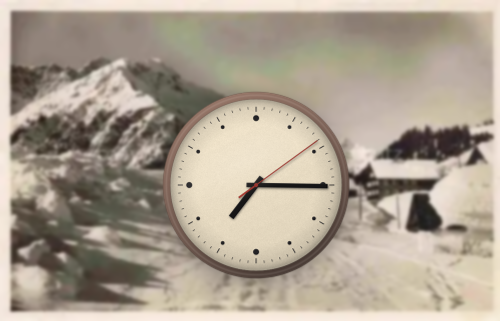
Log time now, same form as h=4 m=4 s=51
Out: h=7 m=15 s=9
